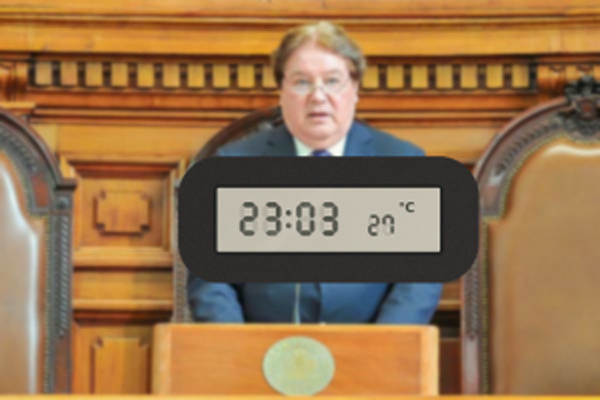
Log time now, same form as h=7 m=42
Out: h=23 m=3
